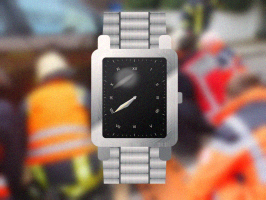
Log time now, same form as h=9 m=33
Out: h=7 m=39
